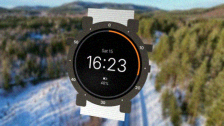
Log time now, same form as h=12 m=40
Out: h=16 m=23
